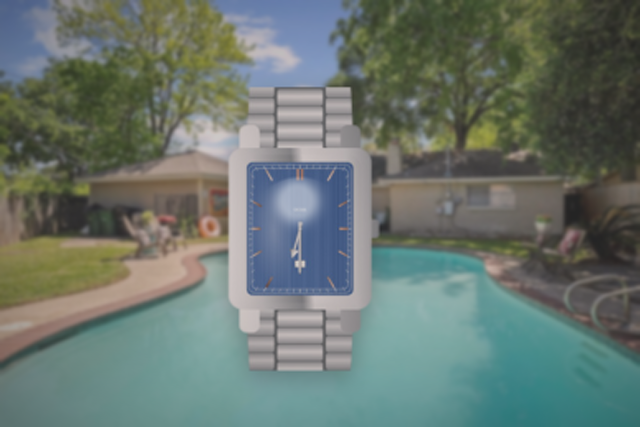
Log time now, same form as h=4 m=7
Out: h=6 m=30
